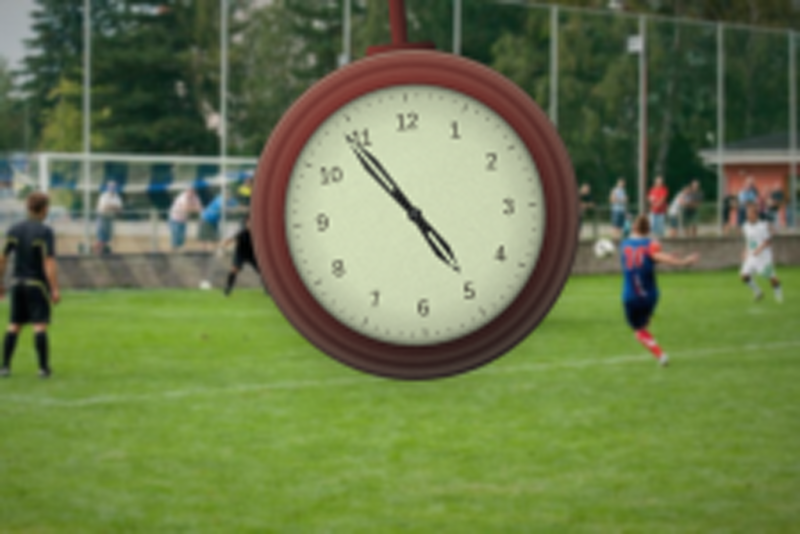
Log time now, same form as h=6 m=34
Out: h=4 m=54
